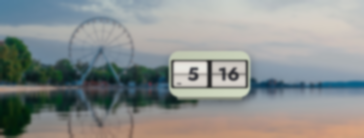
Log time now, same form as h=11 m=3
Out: h=5 m=16
